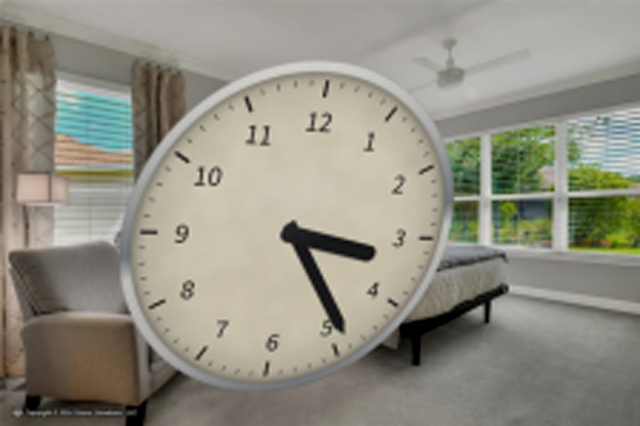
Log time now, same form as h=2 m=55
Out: h=3 m=24
